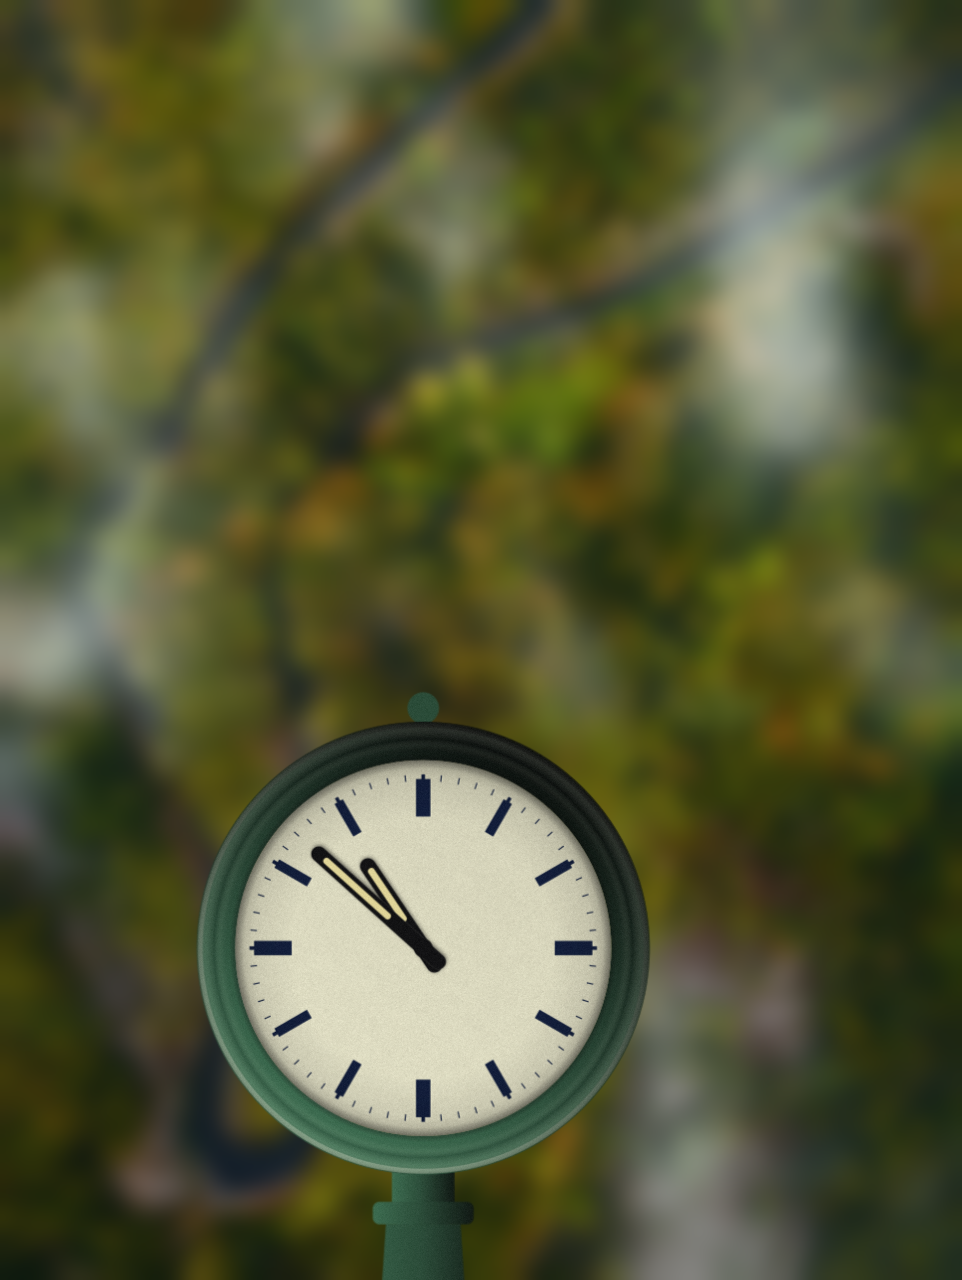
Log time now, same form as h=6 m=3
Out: h=10 m=52
